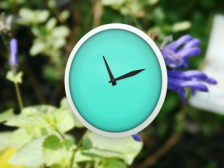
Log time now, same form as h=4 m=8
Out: h=11 m=12
